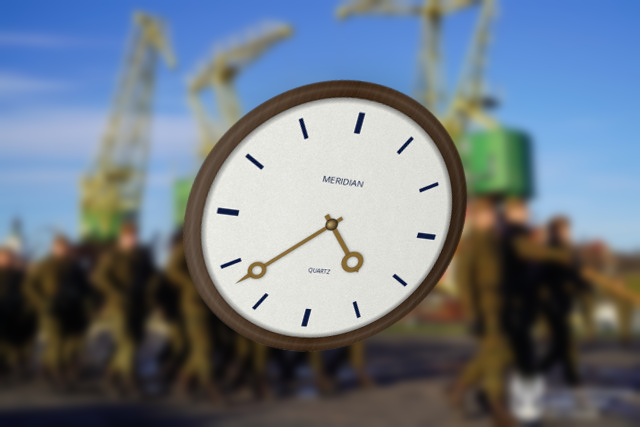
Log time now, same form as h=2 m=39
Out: h=4 m=38
